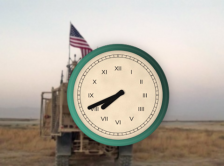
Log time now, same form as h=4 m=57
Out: h=7 m=41
